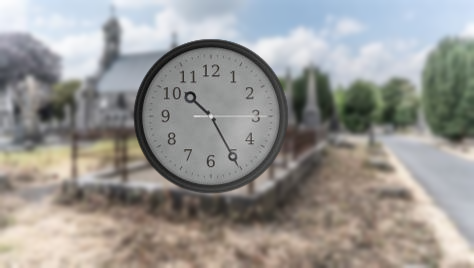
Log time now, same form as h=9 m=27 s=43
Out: h=10 m=25 s=15
